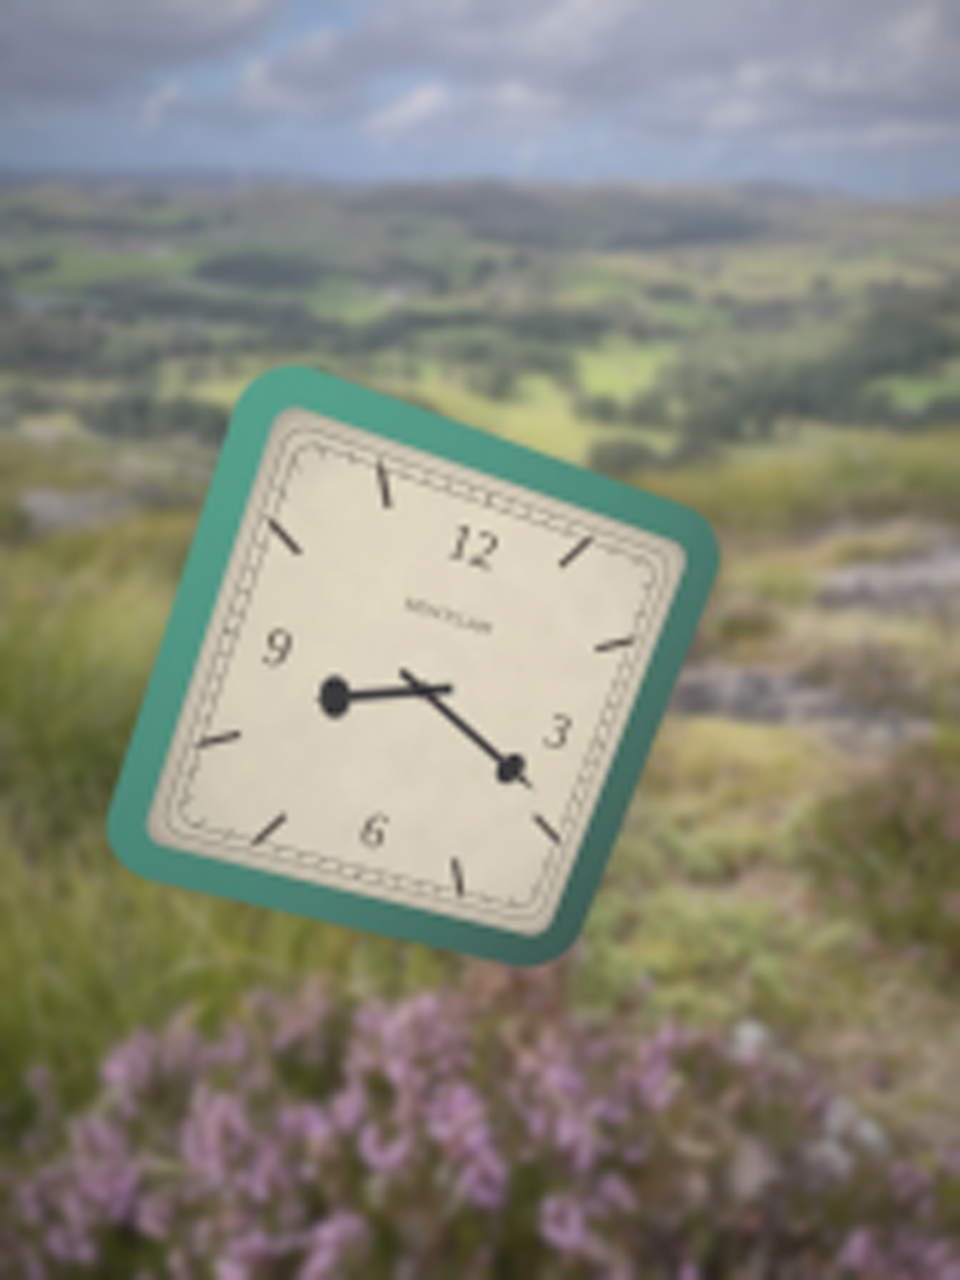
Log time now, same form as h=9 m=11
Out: h=8 m=19
